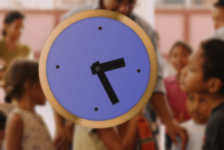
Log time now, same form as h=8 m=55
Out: h=2 m=25
